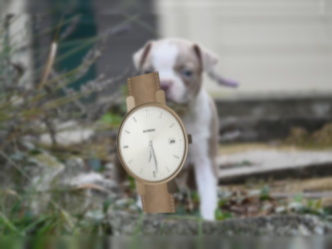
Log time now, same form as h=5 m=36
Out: h=6 m=29
